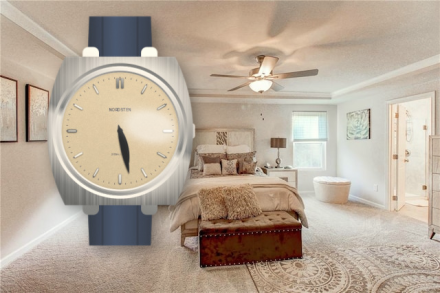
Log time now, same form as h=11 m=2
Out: h=5 m=28
